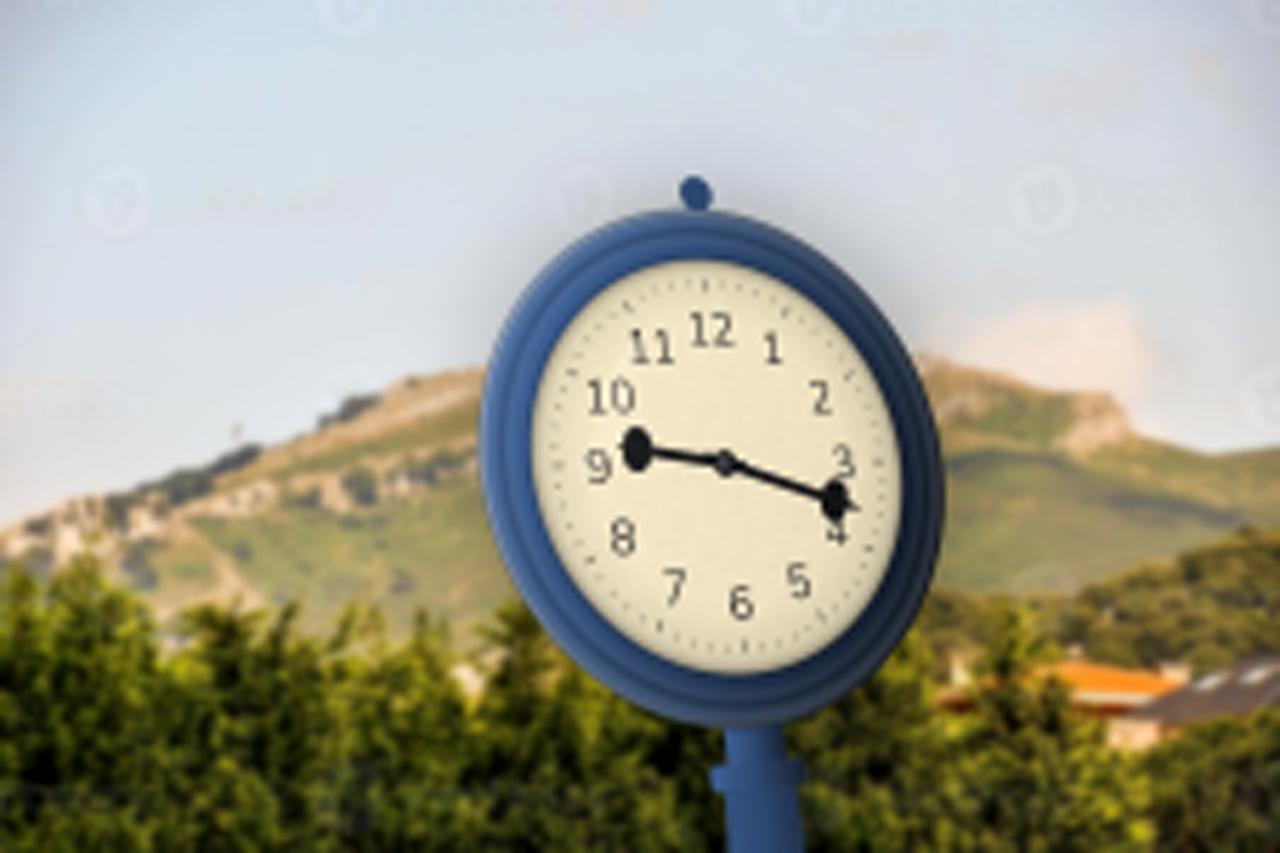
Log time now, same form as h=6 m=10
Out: h=9 m=18
